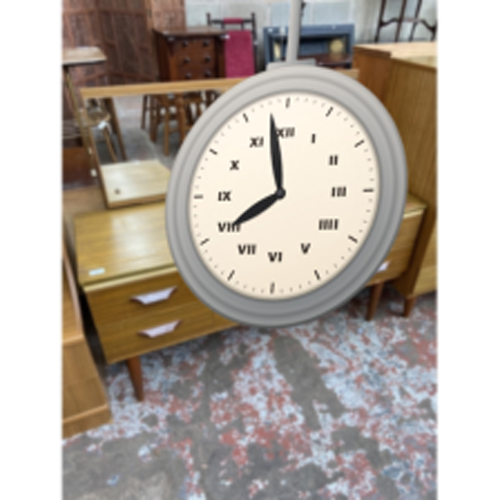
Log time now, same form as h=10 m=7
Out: h=7 m=58
